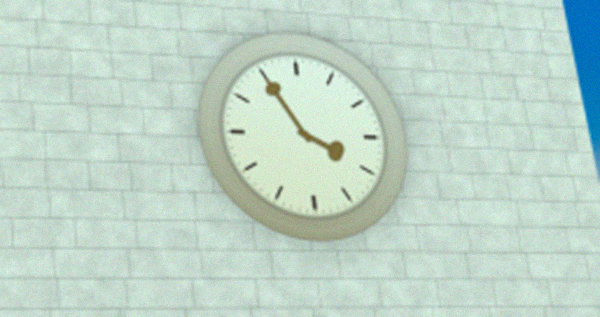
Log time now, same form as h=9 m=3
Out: h=3 m=55
